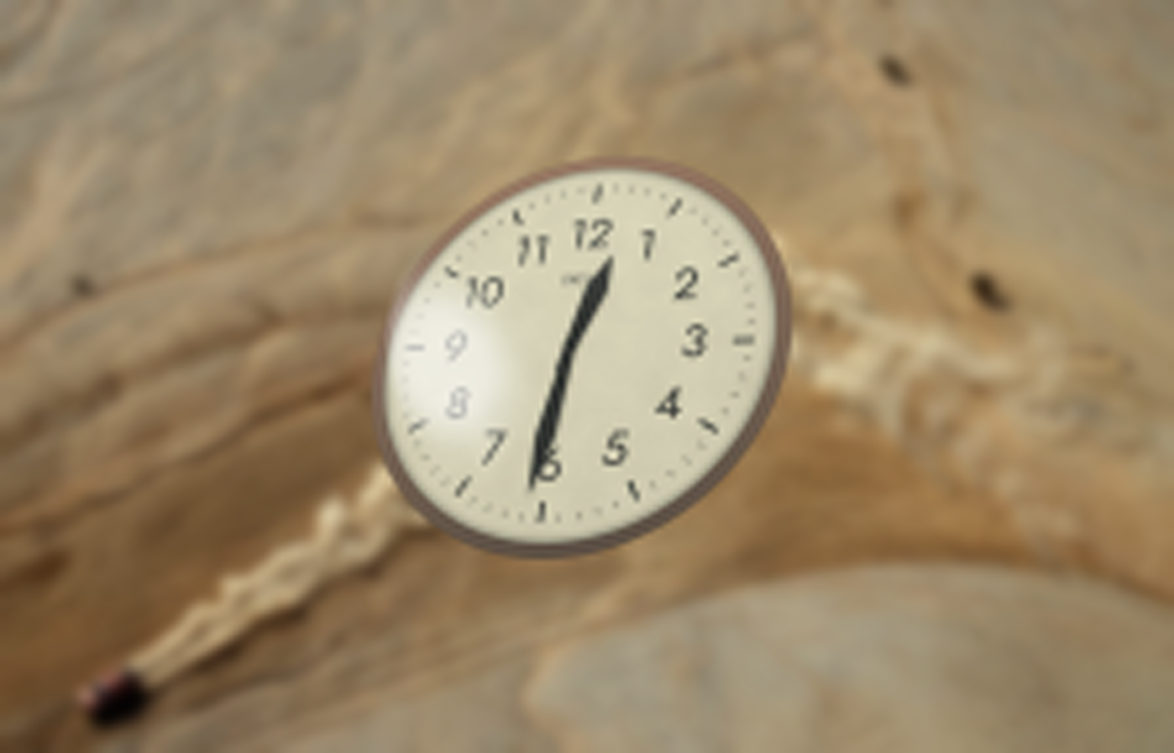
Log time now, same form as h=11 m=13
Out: h=12 m=31
